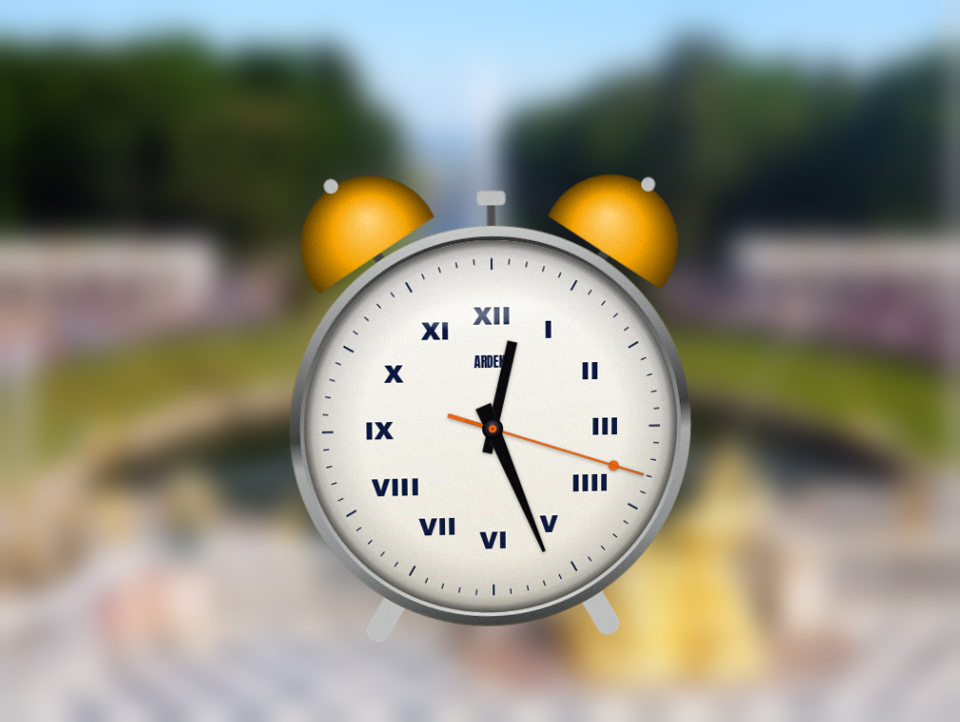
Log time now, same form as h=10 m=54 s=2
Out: h=12 m=26 s=18
